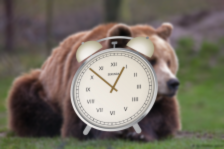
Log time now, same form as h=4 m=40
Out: h=12 m=52
